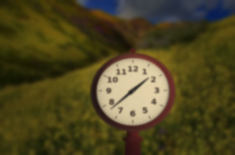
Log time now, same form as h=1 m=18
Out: h=1 m=38
